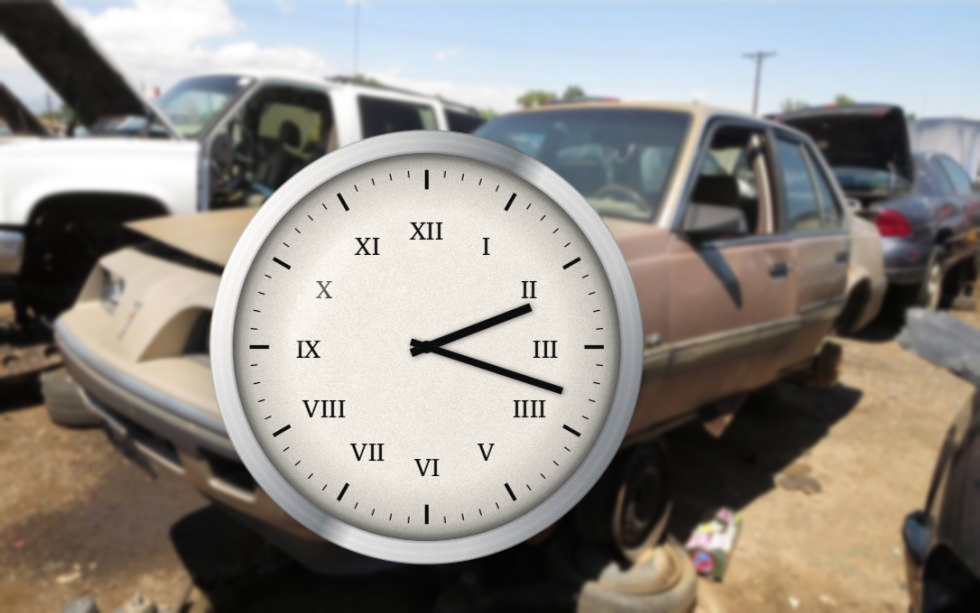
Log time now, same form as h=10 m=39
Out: h=2 m=18
